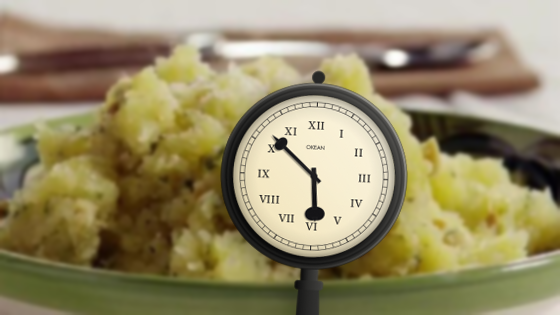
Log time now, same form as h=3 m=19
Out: h=5 m=52
